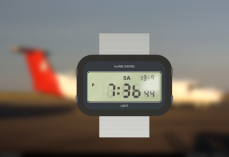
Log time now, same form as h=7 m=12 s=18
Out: h=7 m=36 s=44
